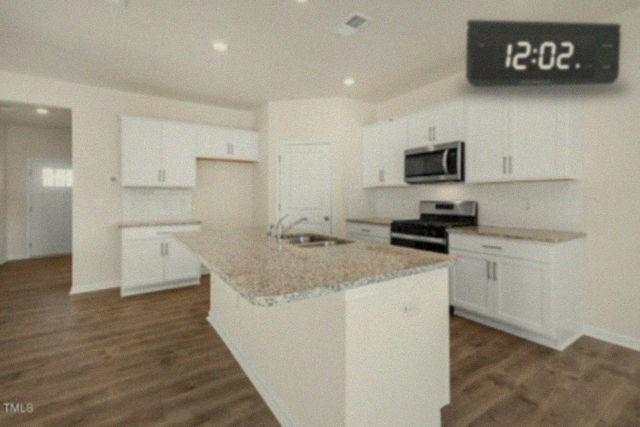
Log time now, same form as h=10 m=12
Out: h=12 m=2
